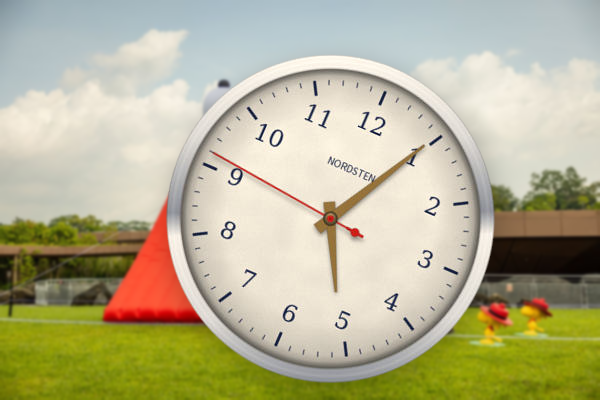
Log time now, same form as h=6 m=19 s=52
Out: h=5 m=4 s=46
